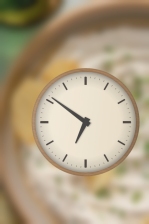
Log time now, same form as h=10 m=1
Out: h=6 m=51
